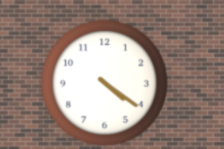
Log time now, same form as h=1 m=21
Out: h=4 m=21
